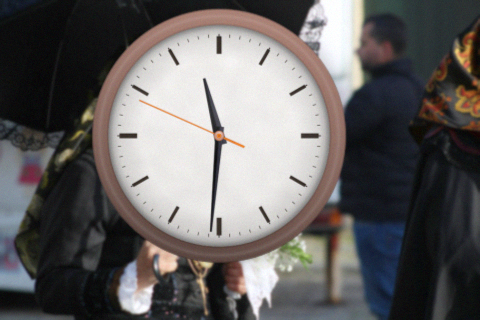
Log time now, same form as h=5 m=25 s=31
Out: h=11 m=30 s=49
